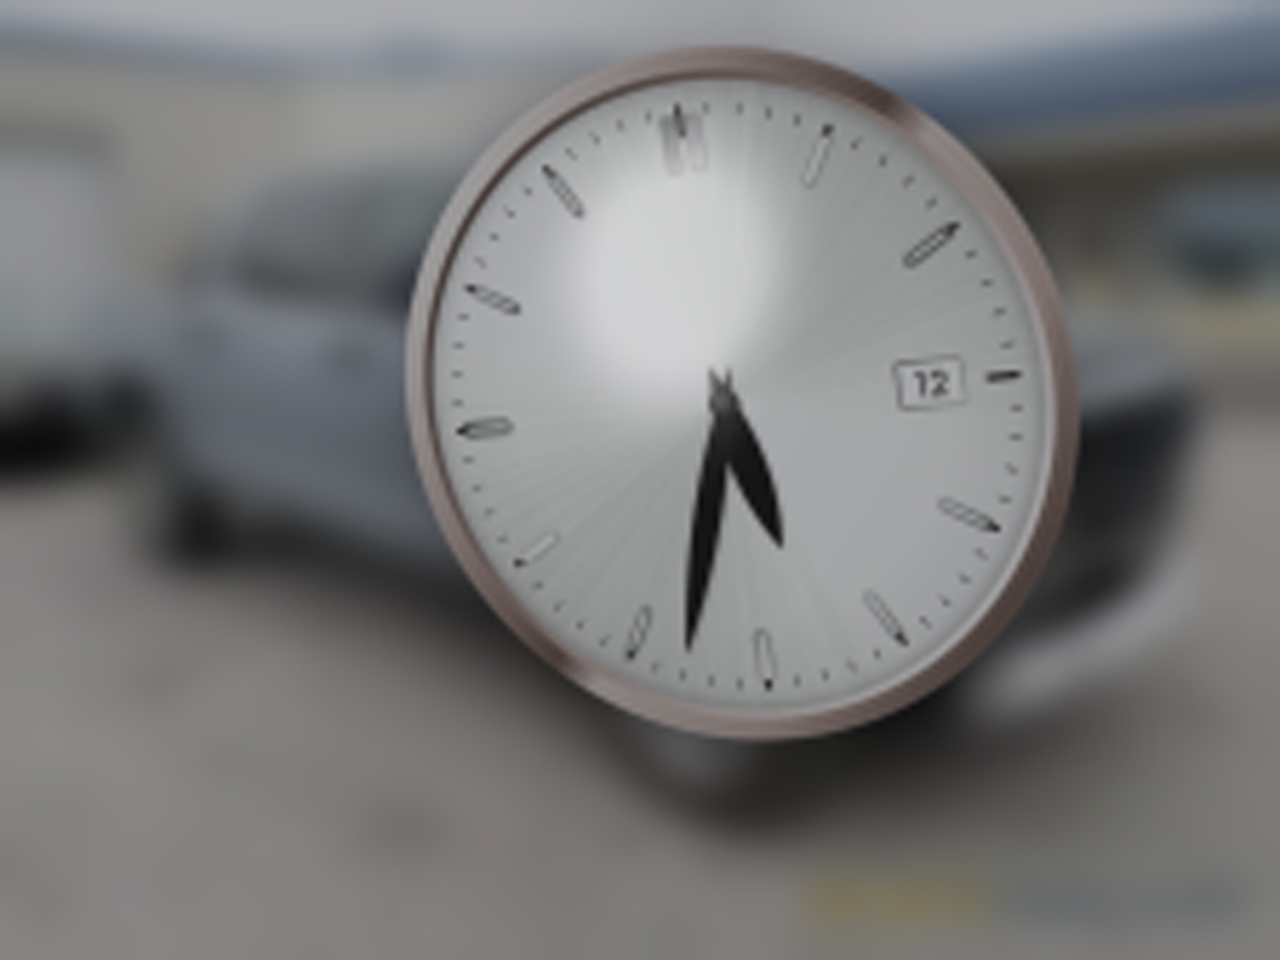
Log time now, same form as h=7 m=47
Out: h=5 m=33
